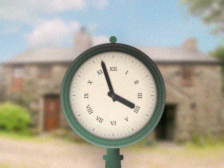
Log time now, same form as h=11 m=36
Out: h=3 m=57
